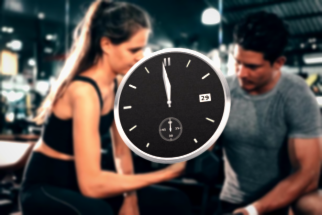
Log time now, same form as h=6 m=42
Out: h=11 m=59
